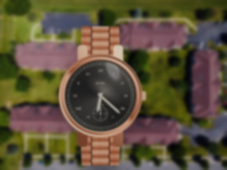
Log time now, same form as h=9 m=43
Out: h=6 m=22
